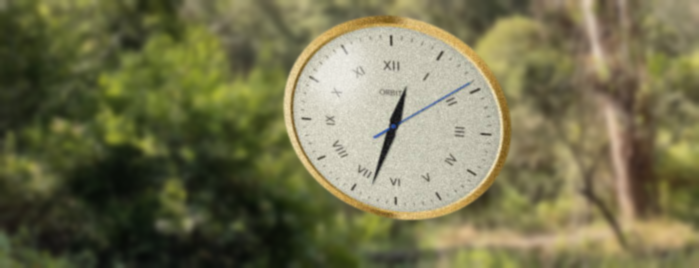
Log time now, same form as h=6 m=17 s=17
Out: h=12 m=33 s=9
